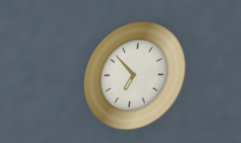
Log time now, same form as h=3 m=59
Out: h=6 m=52
